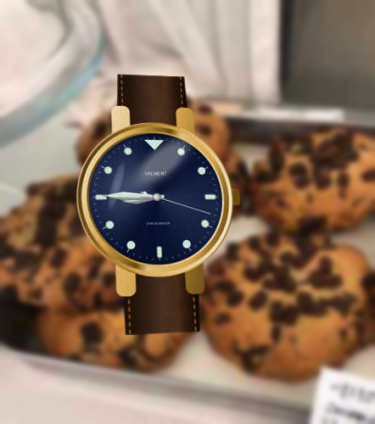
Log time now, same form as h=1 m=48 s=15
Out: h=8 m=45 s=18
